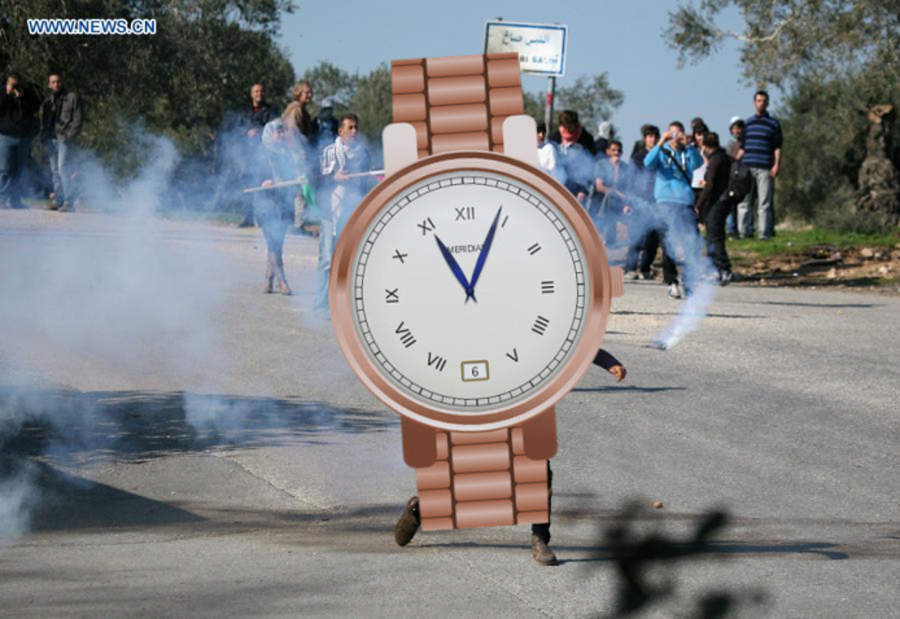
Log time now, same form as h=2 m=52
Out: h=11 m=4
